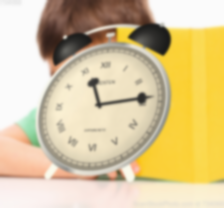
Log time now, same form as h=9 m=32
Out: h=11 m=14
